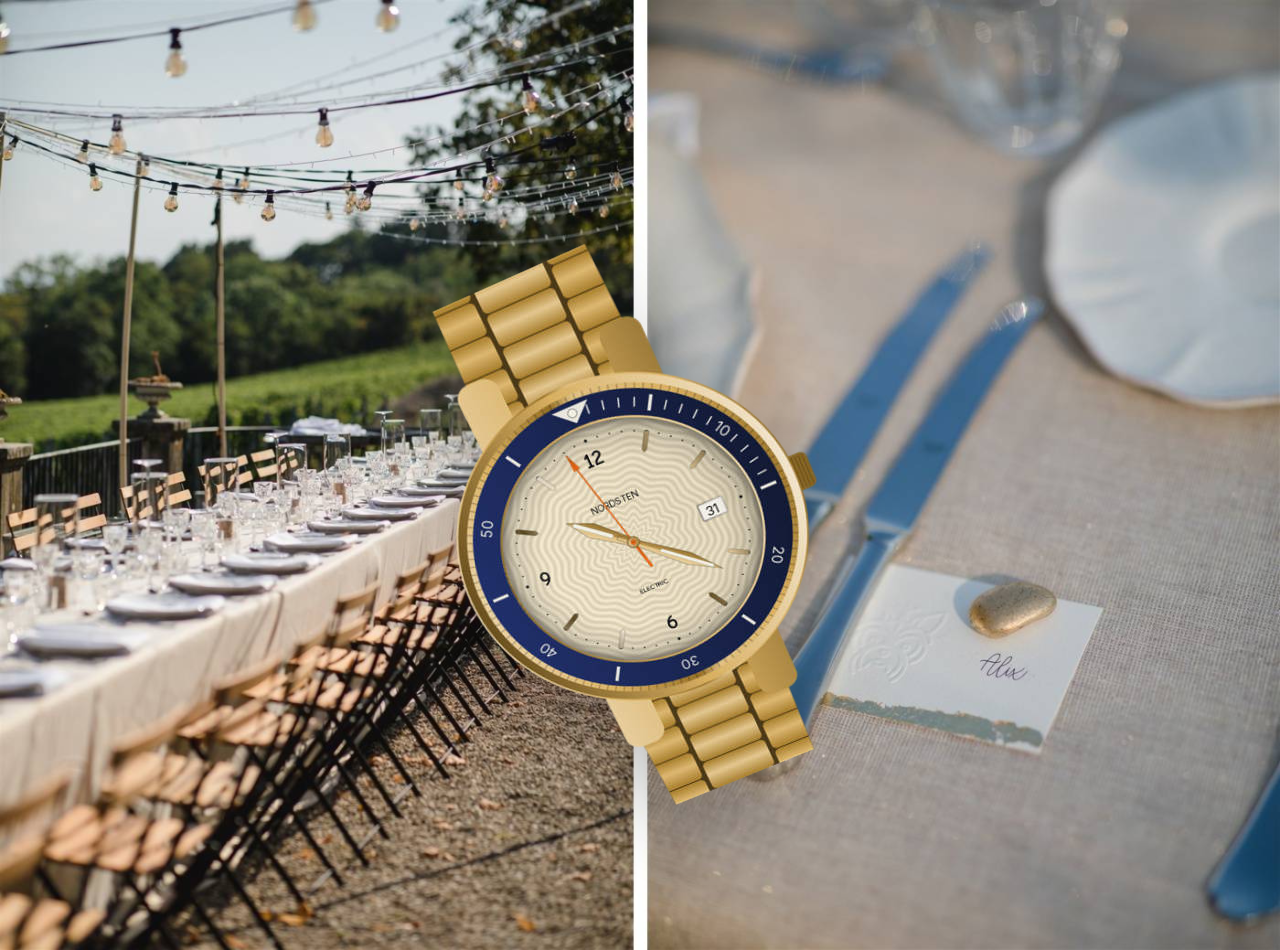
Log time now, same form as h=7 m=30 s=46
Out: h=10 m=21 s=58
